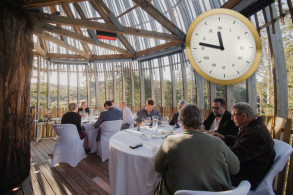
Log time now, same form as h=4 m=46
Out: h=11 m=47
